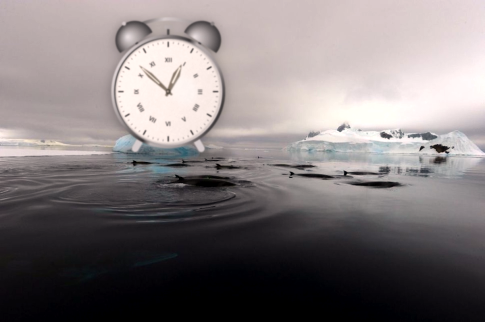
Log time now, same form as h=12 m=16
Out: h=12 m=52
